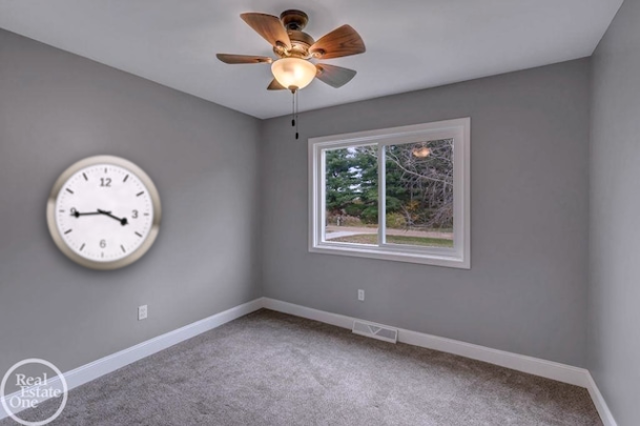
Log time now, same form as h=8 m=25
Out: h=3 m=44
